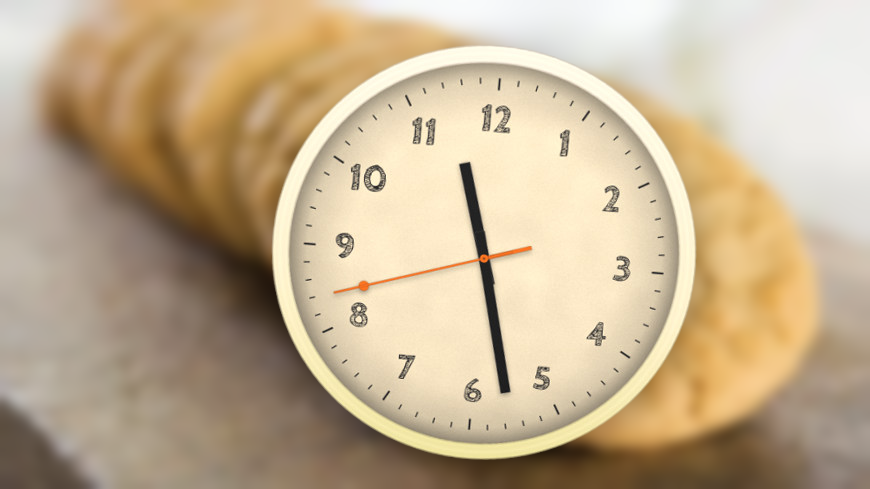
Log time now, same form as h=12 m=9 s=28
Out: h=11 m=27 s=42
